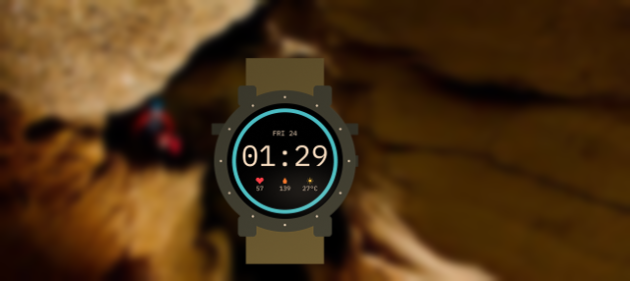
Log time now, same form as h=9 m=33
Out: h=1 m=29
